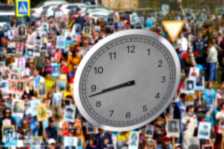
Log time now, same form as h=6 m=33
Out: h=8 m=43
